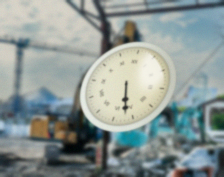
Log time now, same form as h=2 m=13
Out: h=5 m=27
